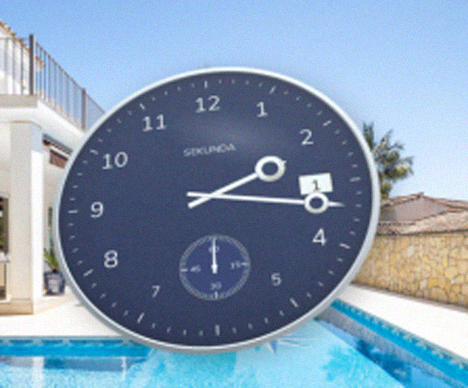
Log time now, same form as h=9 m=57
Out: h=2 m=17
